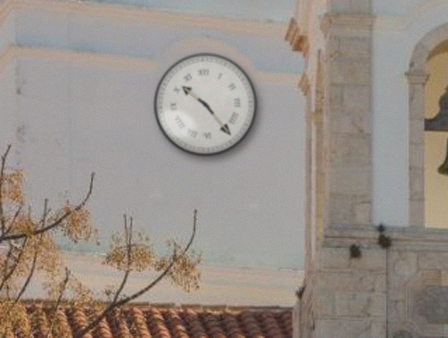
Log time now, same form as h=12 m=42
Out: h=10 m=24
